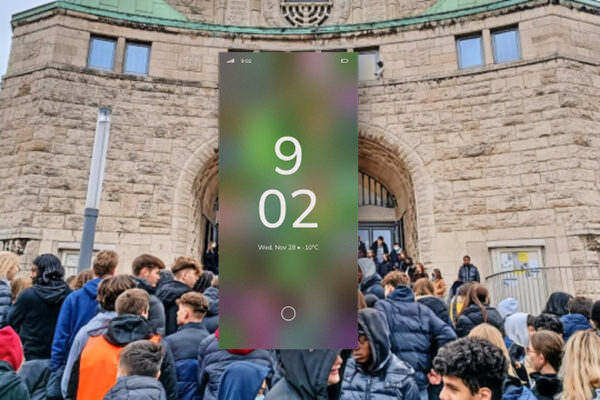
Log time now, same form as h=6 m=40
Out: h=9 m=2
